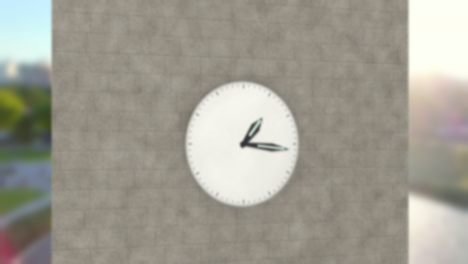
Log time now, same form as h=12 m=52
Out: h=1 m=16
